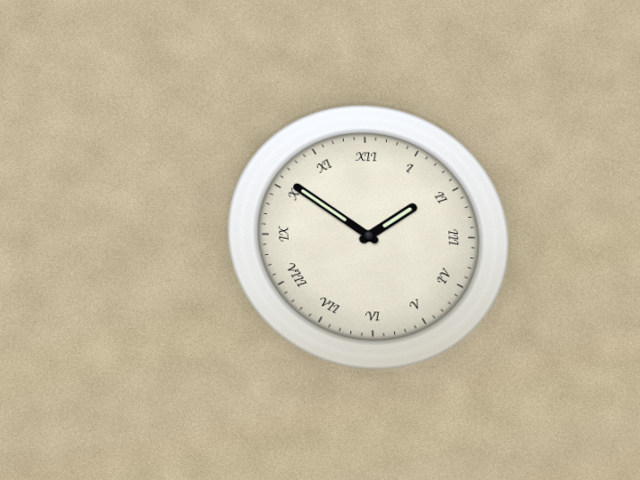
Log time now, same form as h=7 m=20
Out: h=1 m=51
